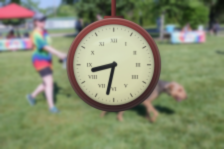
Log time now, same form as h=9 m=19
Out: h=8 m=32
